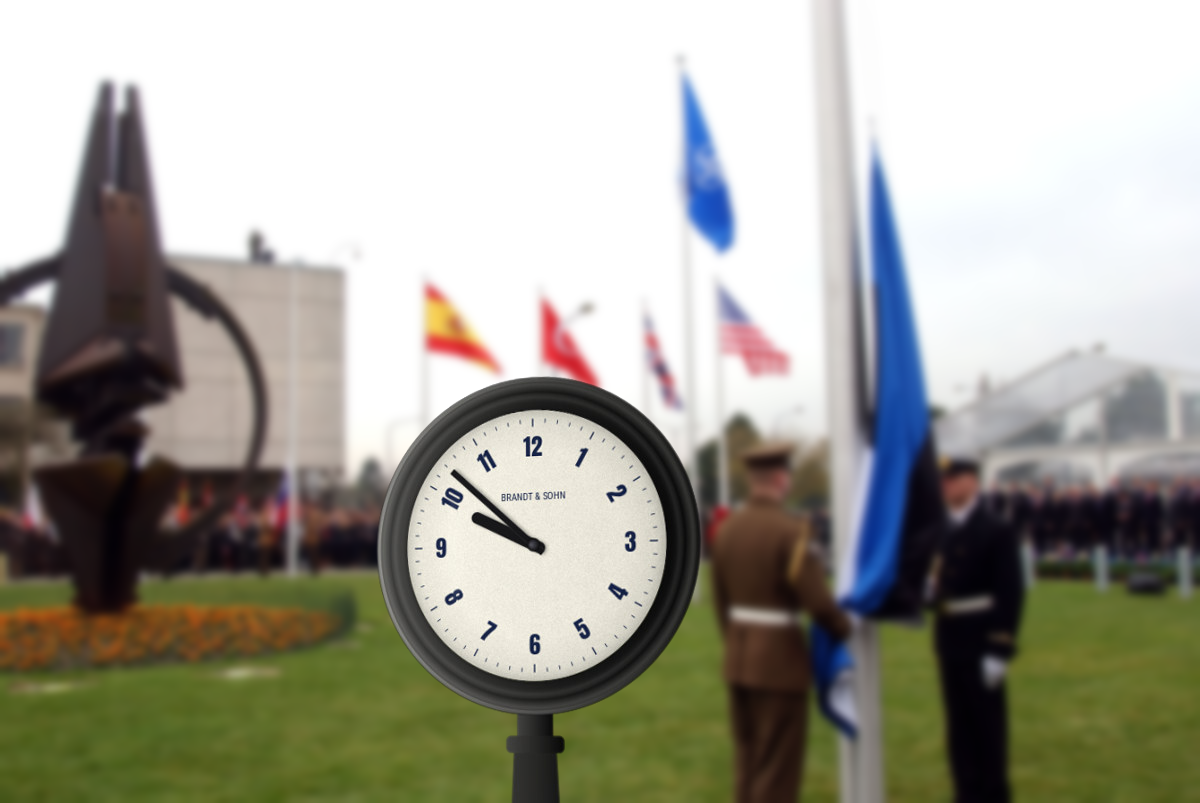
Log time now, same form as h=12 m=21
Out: h=9 m=52
